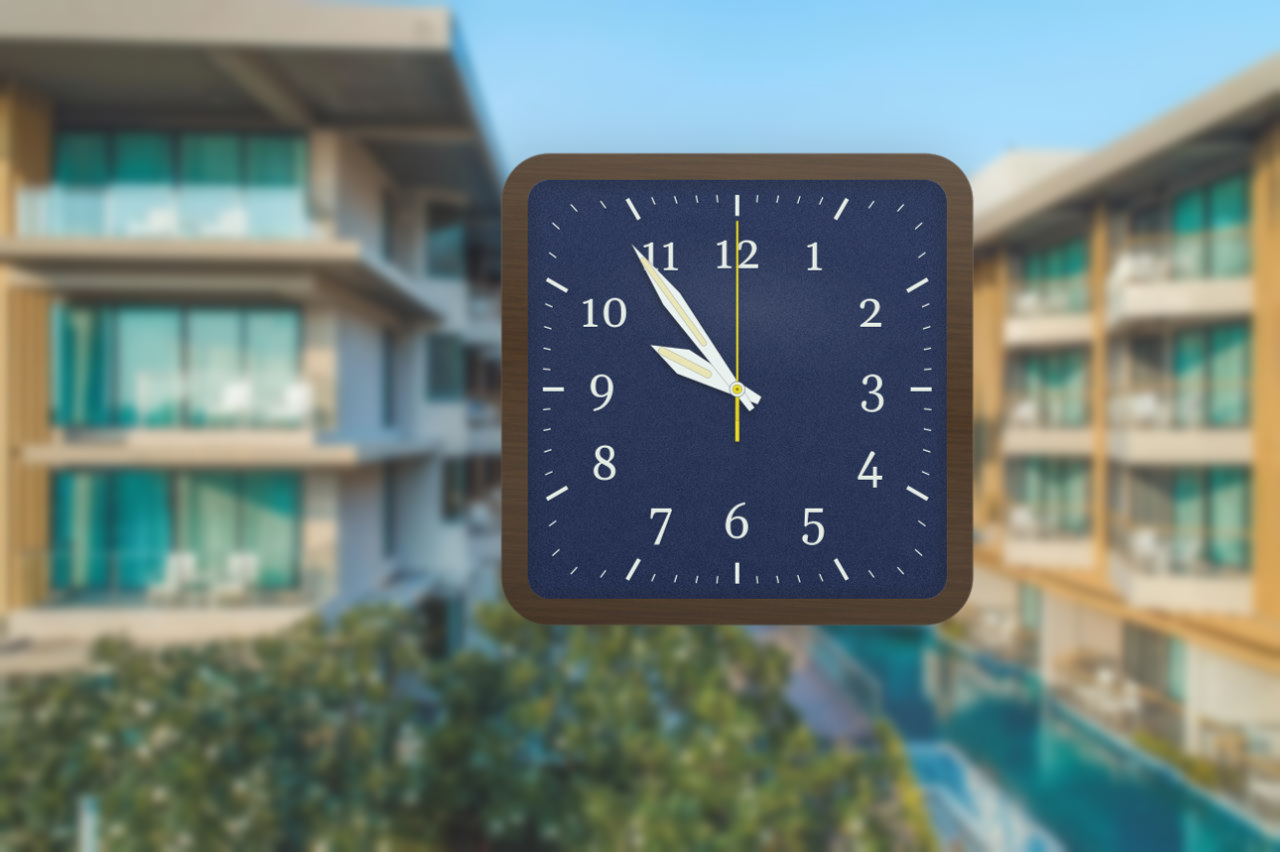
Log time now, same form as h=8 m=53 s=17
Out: h=9 m=54 s=0
